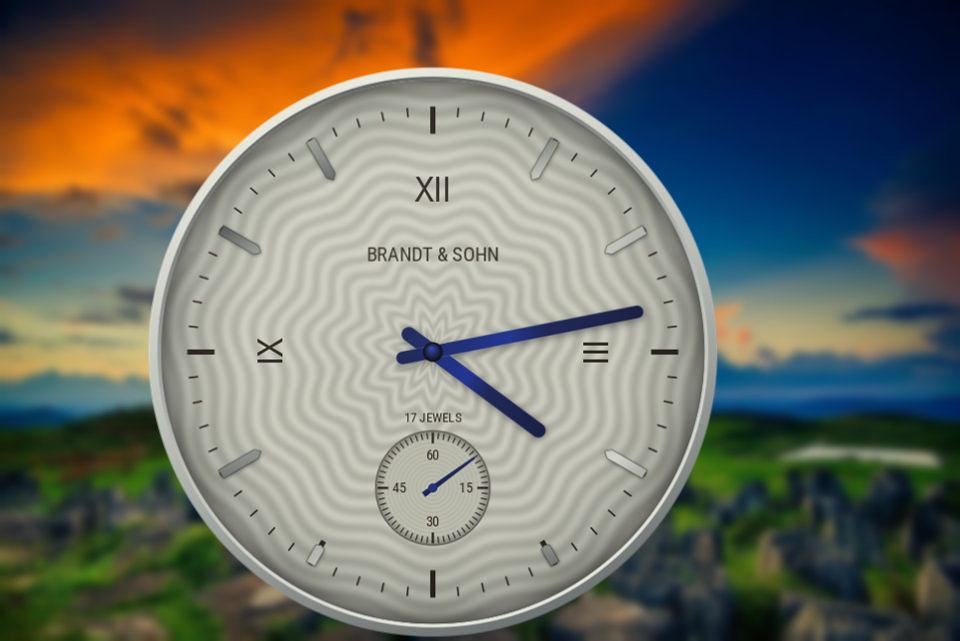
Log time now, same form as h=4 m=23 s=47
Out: h=4 m=13 s=9
